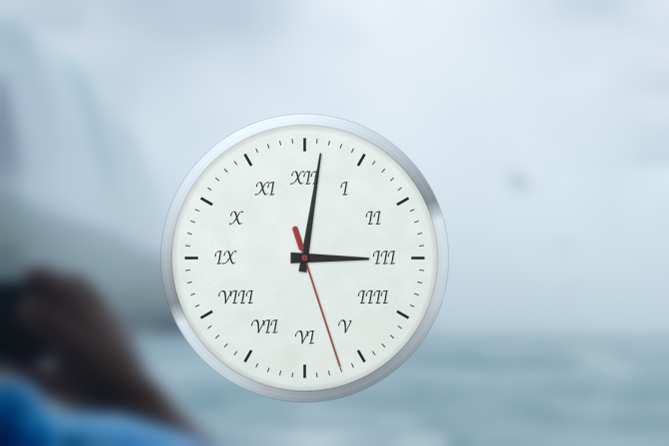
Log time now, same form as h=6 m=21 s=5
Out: h=3 m=1 s=27
